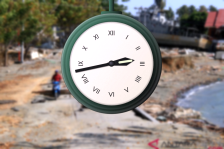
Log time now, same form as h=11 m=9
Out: h=2 m=43
